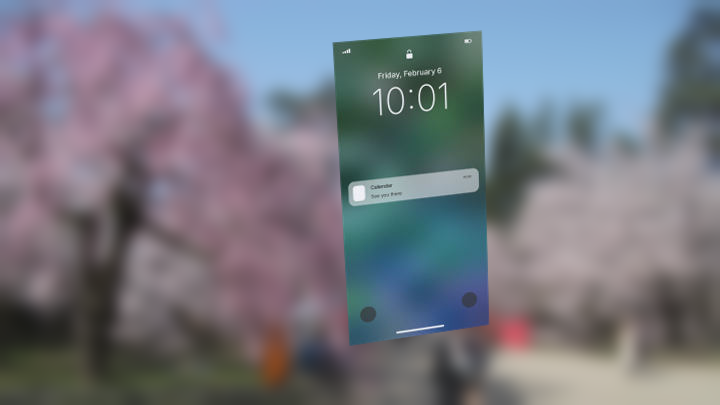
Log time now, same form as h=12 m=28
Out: h=10 m=1
